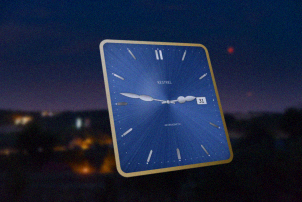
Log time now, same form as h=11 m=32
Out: h=2 m=47
